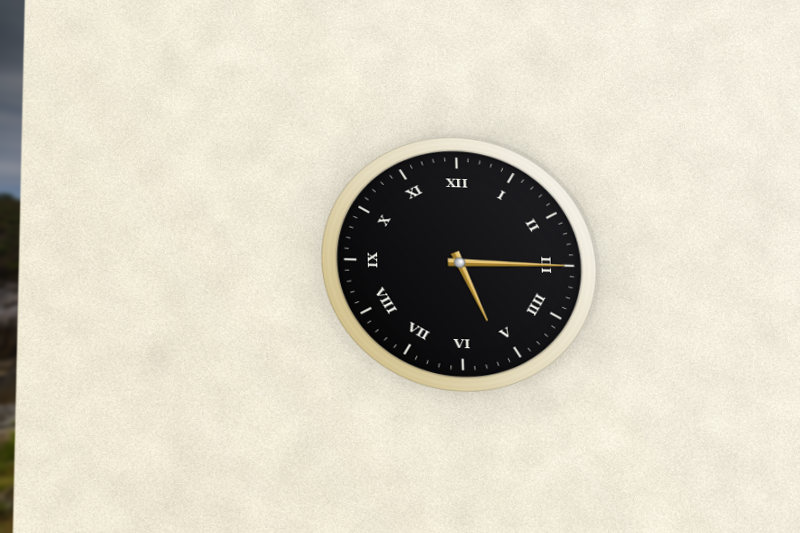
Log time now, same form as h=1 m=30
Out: h=5 m=15
